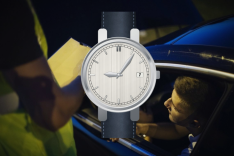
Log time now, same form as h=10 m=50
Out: h=9 m=6
